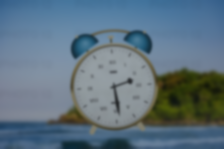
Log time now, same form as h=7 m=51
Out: h=2 m=29
